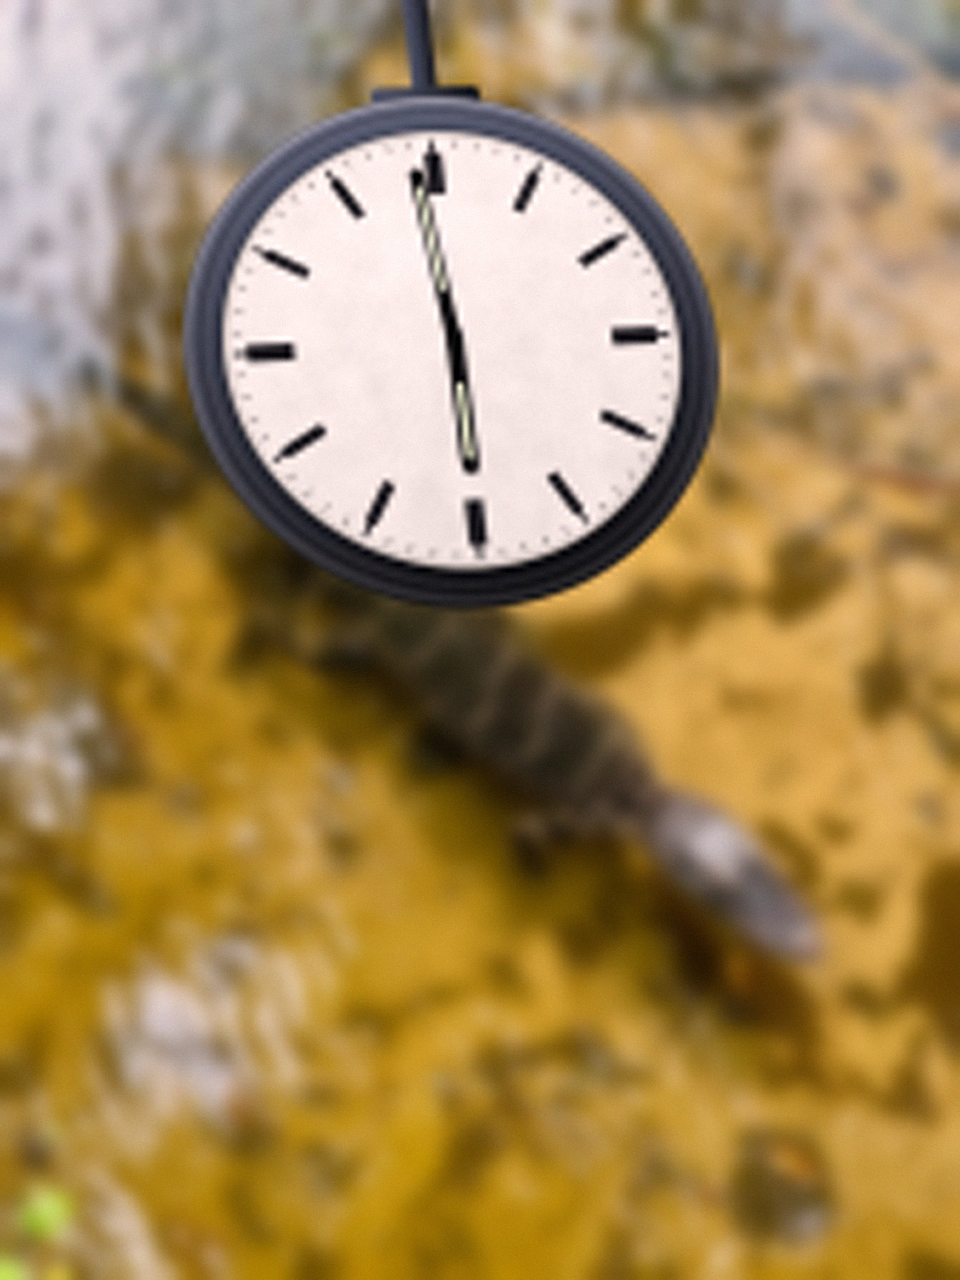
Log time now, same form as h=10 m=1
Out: h=5 m=59
